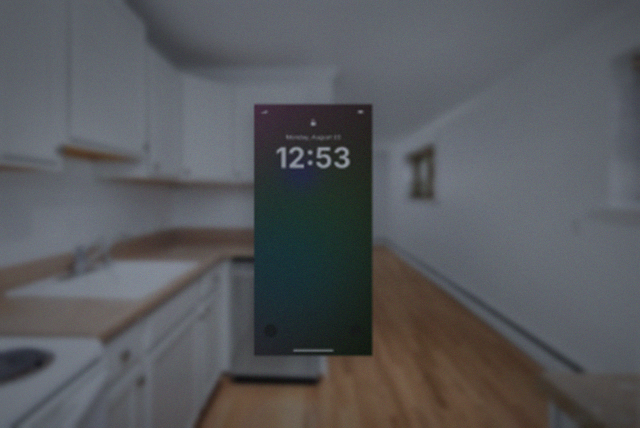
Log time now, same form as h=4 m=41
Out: h=12 m=53
